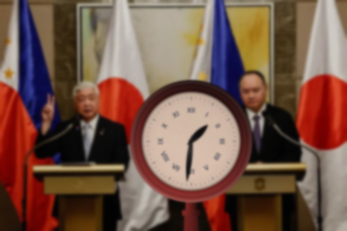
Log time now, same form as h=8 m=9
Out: h=1 m=31
